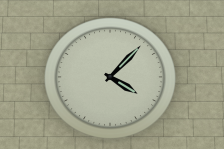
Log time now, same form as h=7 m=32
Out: h=4 m=7
